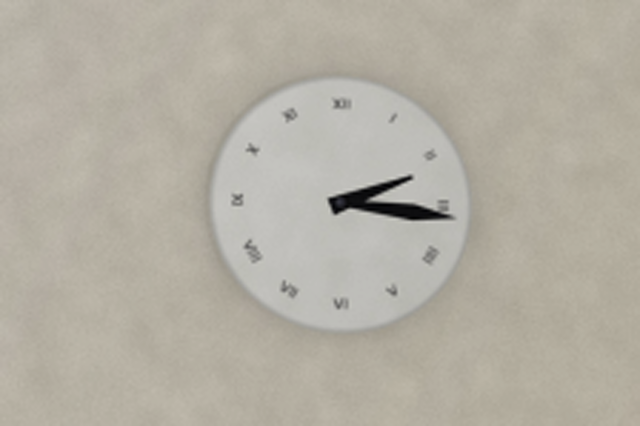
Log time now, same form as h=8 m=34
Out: h=2 m=16
